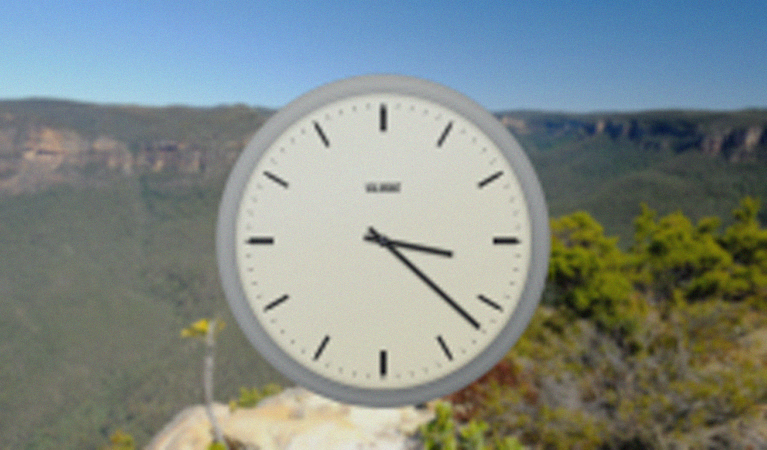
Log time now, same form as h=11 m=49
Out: h=3 m=22
